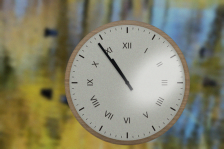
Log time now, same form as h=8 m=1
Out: h=10 m=54
